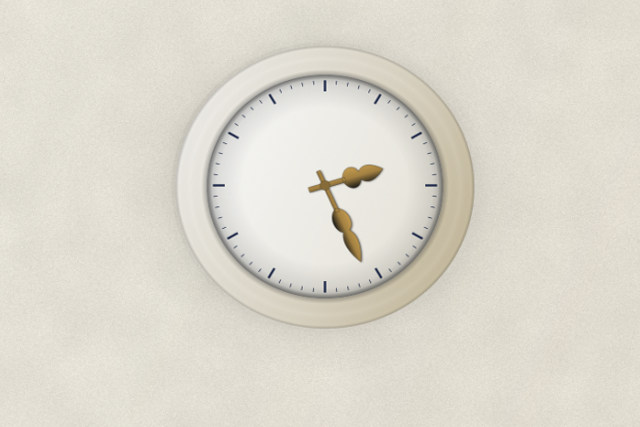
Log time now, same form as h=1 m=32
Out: h=2 m=26
